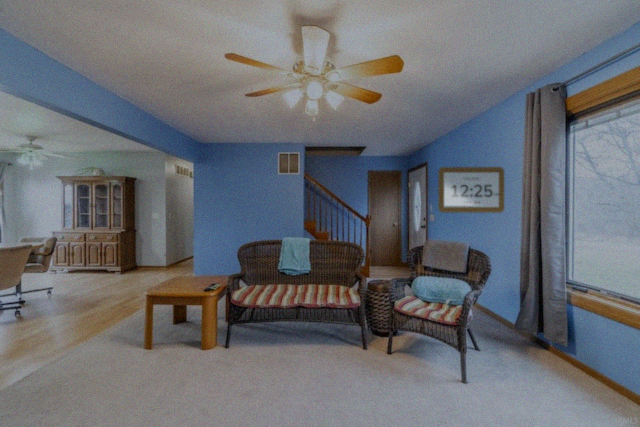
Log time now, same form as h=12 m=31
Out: h=12 m=25
